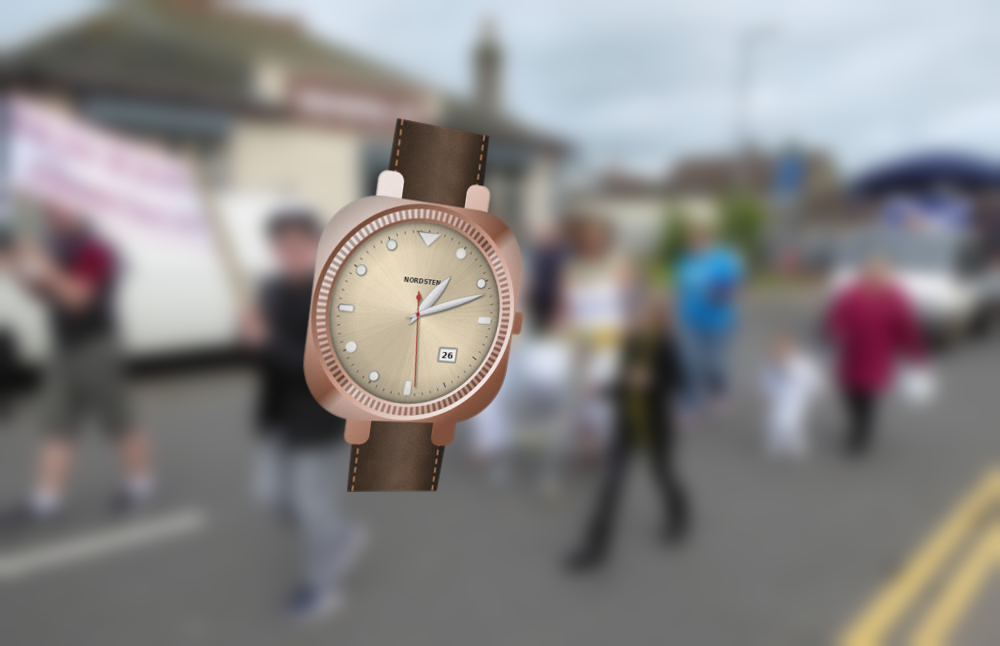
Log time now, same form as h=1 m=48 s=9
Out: h=1 m=11 s=29
